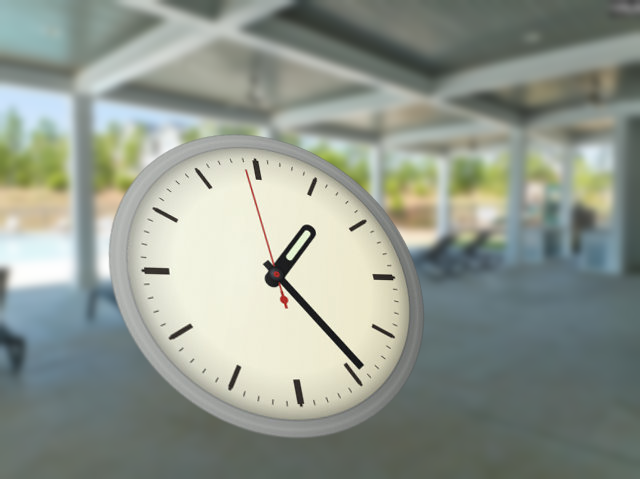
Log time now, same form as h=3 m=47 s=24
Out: h=1 m=23 s=59
